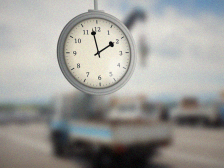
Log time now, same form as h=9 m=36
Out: h=1 m=58
